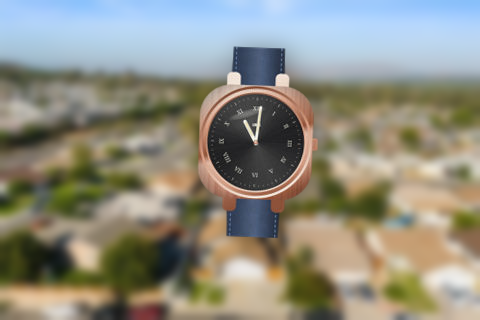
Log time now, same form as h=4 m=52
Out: h=11 m=1
